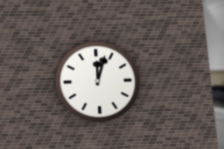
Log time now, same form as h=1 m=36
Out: h=12 m=3
